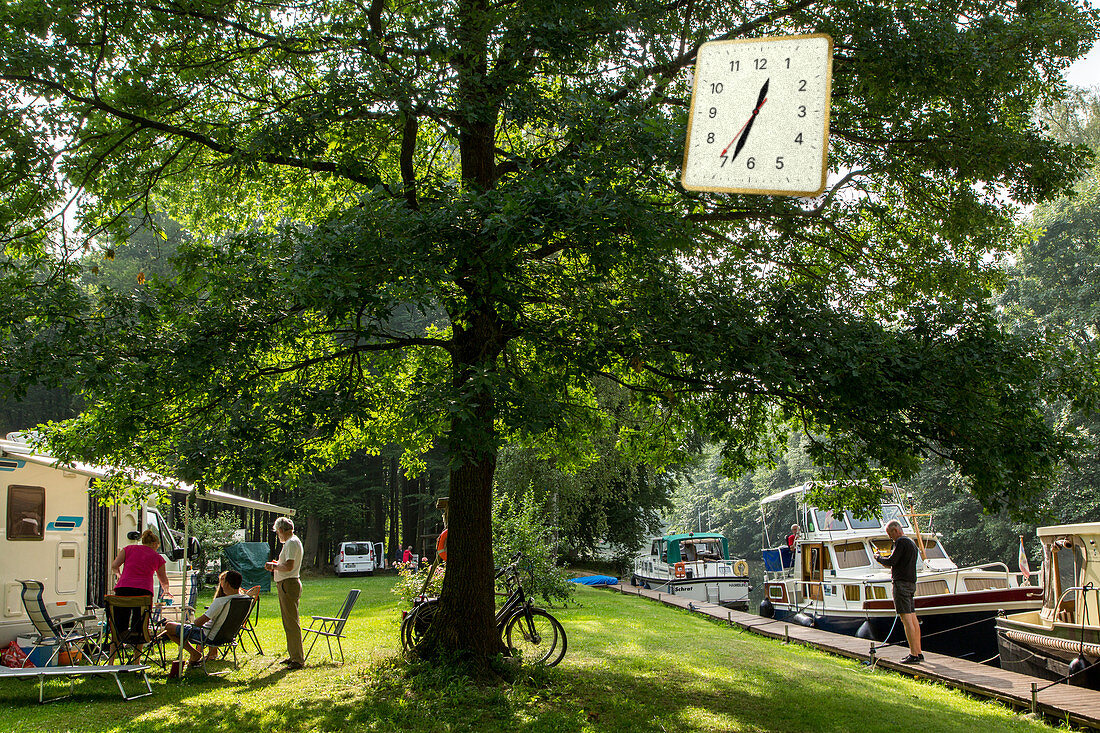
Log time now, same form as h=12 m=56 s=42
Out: h=12 m=33 s=36
